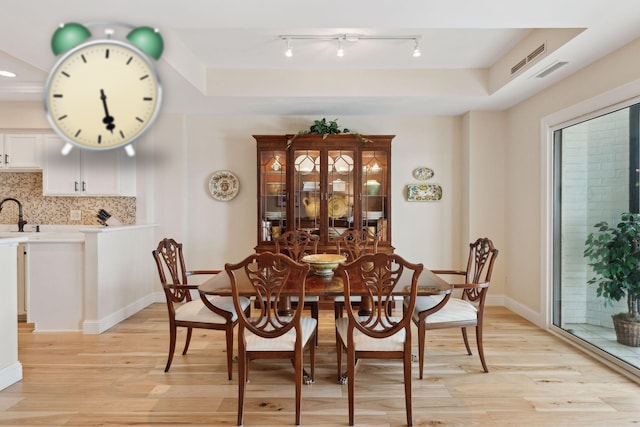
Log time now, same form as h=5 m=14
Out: h=5 m=27
